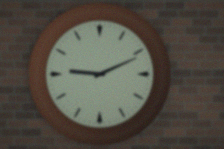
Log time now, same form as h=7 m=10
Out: h=9 m=11
